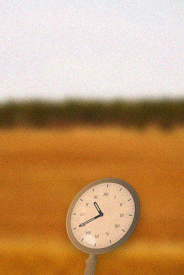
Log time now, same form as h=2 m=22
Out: h=10 m=40
